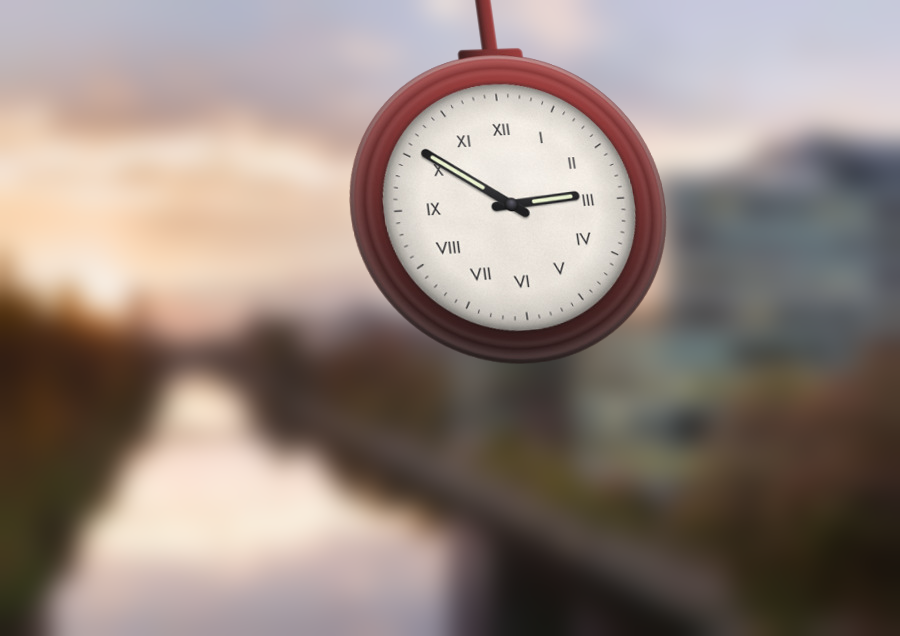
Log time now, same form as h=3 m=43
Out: h=2 m=51
